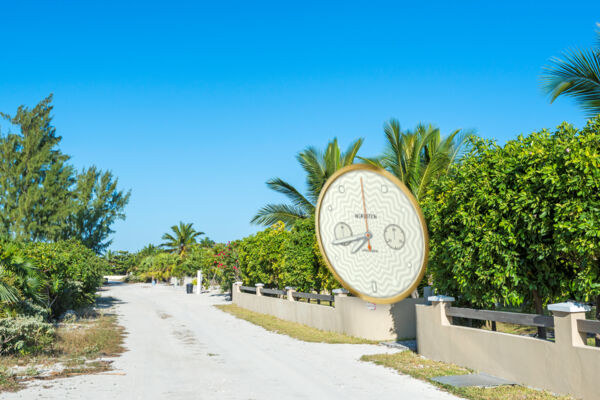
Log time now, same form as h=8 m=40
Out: h=7 m=43
